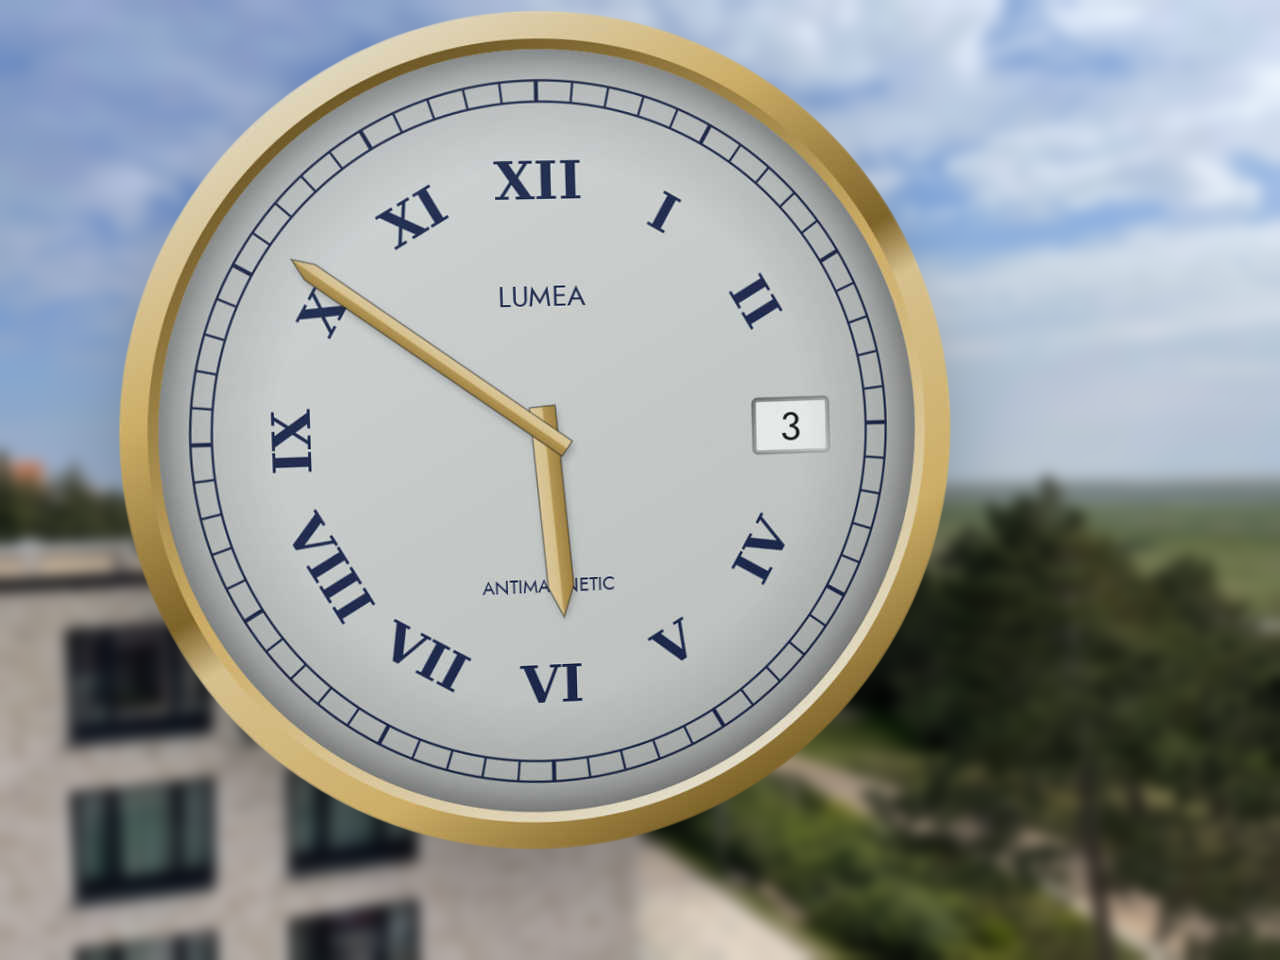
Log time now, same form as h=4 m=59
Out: h=5 m=51
